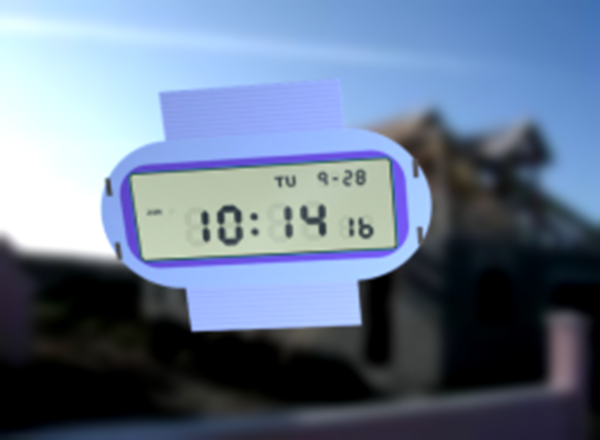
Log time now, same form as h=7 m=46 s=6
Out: h=10 m=14 s=16
